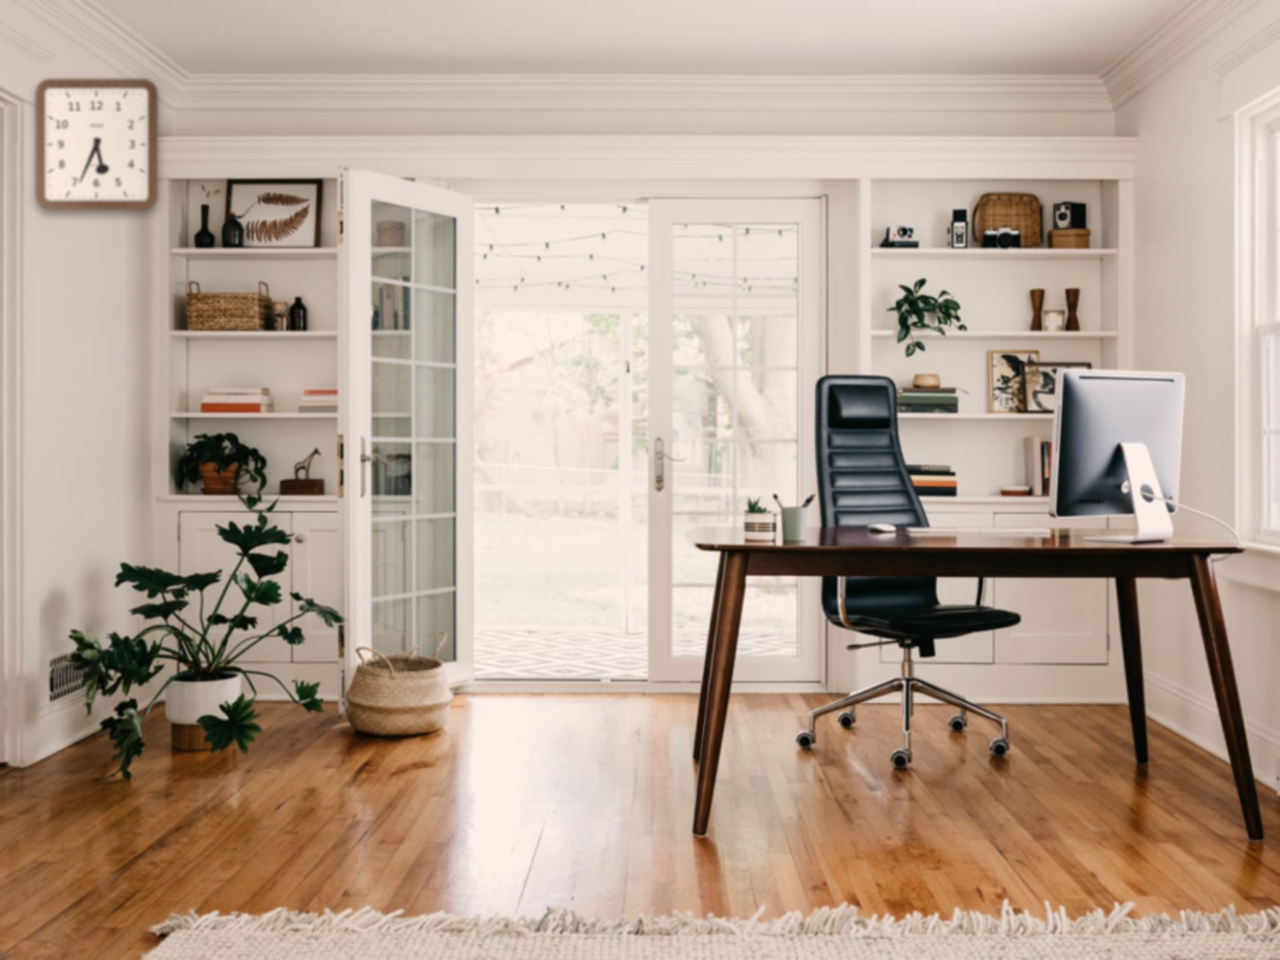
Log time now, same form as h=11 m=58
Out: h=5 m=34
